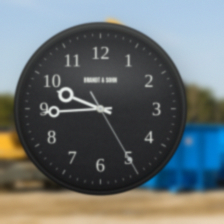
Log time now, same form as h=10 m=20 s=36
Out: h=9 m=44 s=25
